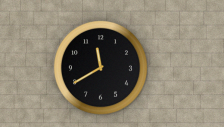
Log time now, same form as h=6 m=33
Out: h=11 m=40
